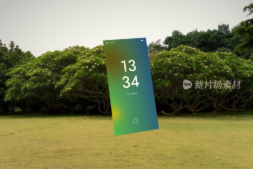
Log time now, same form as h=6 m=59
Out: h=13 m=34
